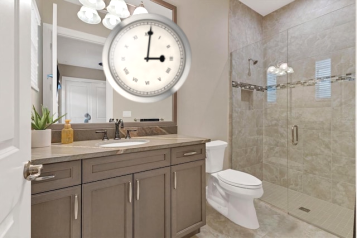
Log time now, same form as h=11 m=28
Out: h=3 m=1
